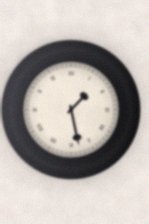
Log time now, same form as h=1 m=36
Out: h=1 m=28
